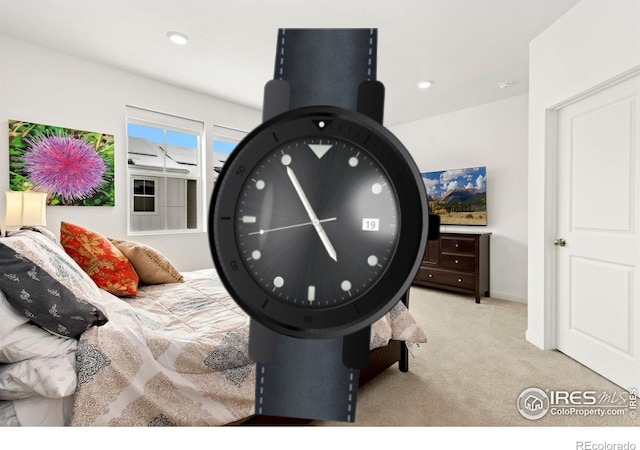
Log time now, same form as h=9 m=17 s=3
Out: h=4 m=54 s=43
